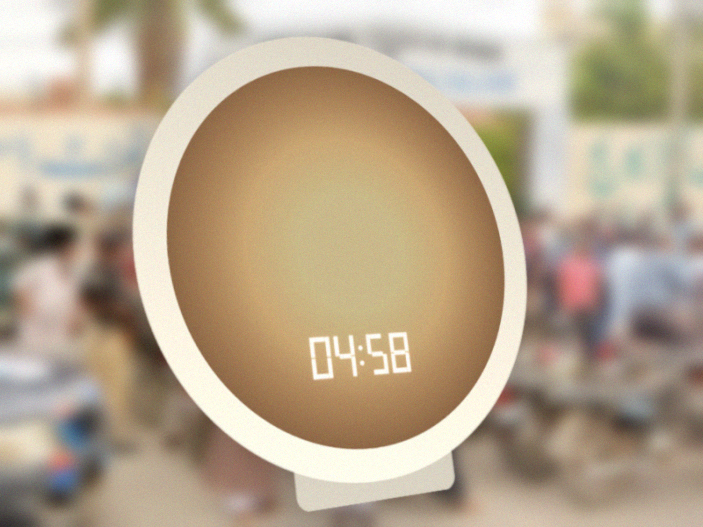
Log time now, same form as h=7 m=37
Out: h=4 m=58
